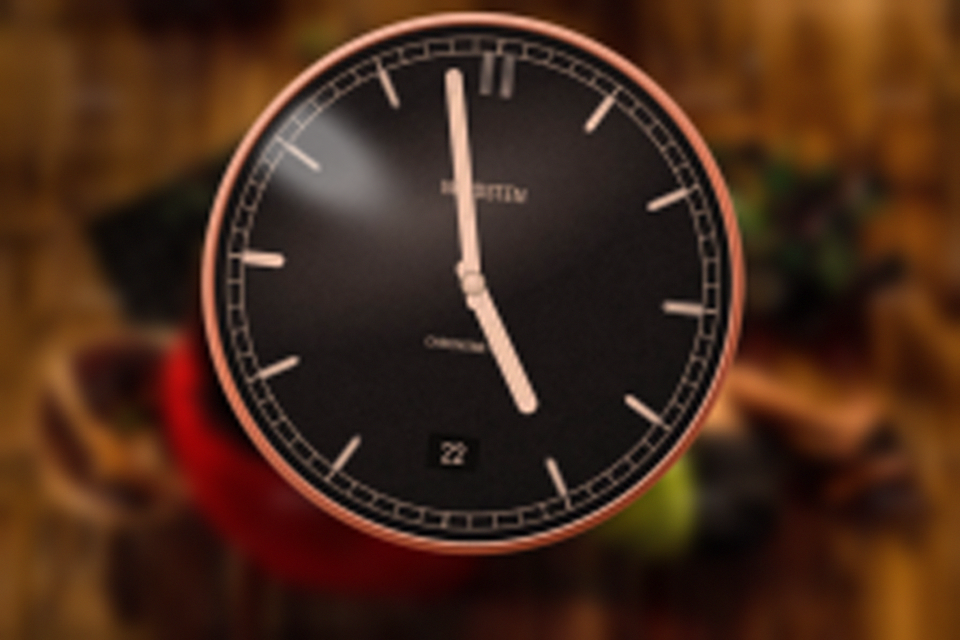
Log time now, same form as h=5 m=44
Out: h=4 m=58
